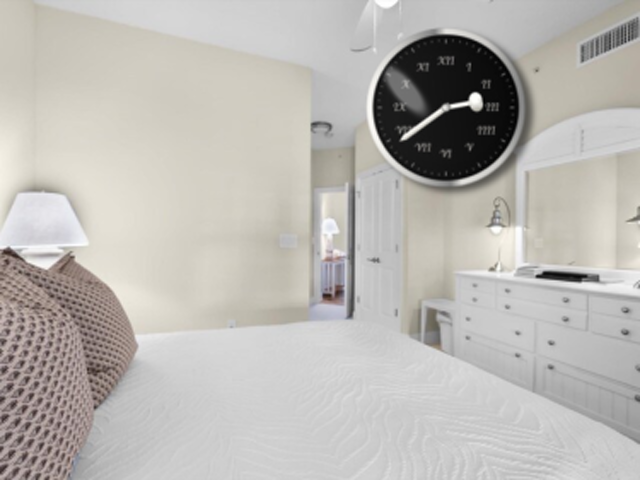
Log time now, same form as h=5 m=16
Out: h=2 m=39
